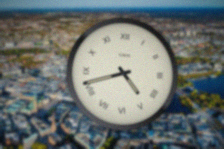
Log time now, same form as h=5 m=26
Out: h=4 m=42
